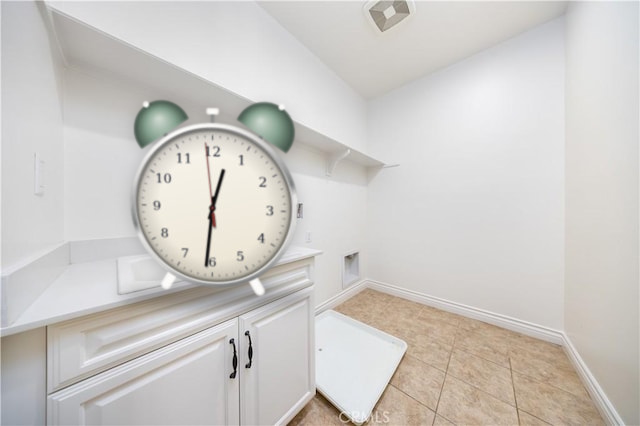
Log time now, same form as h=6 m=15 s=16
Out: h=12 m=30 s=59
